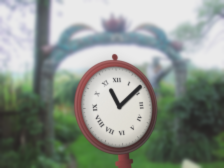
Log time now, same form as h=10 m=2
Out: h=11 m=9
